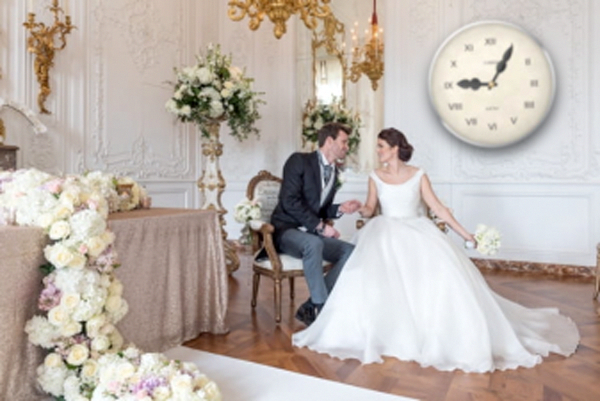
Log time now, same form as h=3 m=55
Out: h=9 m=5
